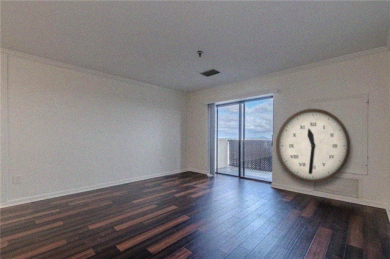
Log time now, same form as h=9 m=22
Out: h=11 m=31
